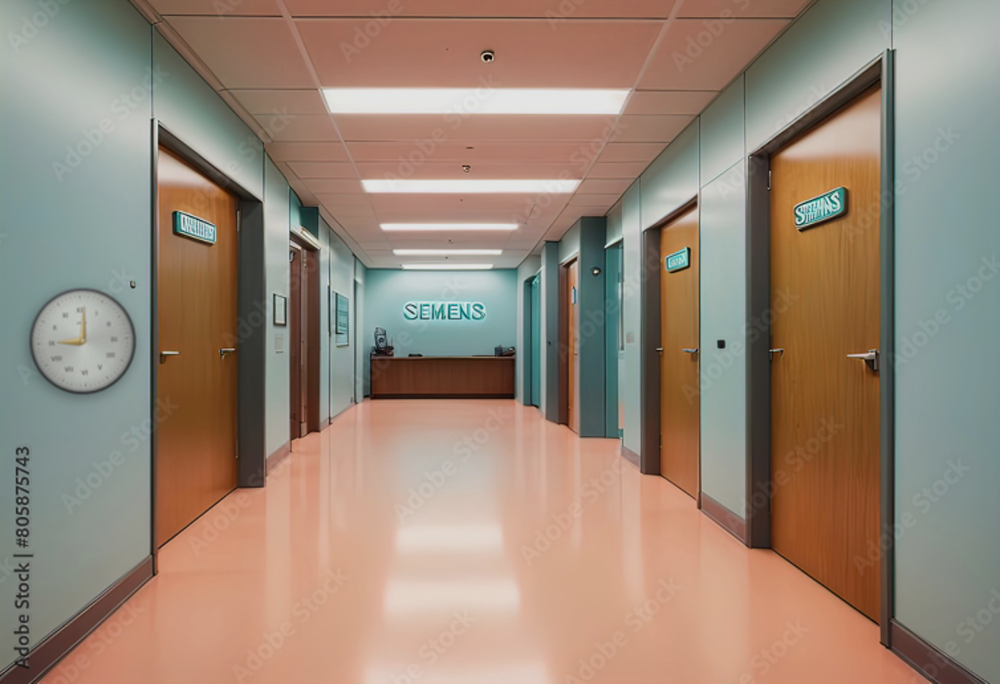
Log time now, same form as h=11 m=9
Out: h=9 m=1
